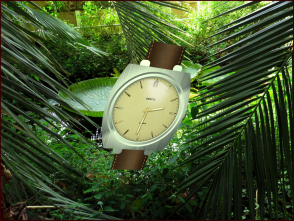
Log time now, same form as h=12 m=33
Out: h=2 m=31
